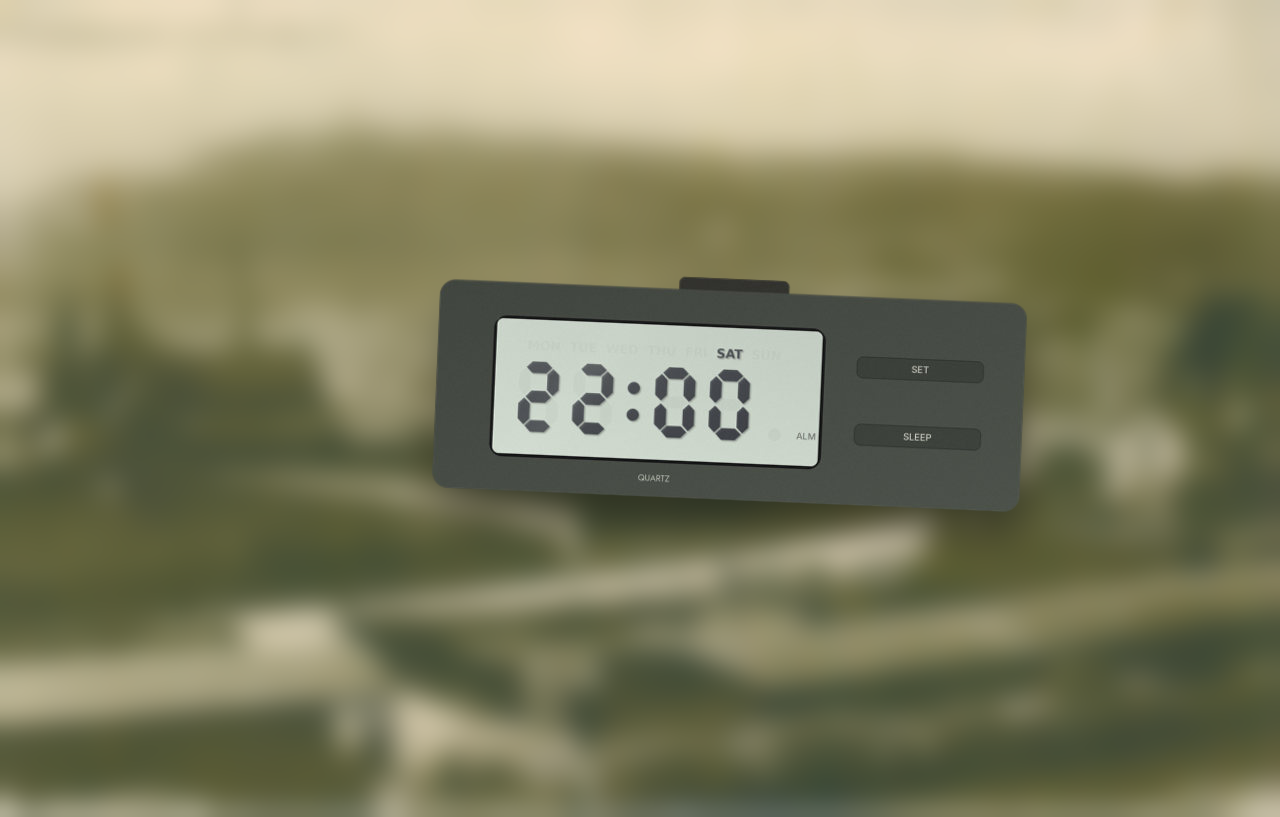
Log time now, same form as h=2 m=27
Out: h=22 m=0
